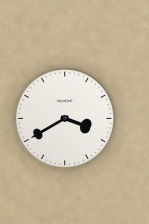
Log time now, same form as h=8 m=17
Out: h=3 m=40
